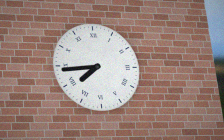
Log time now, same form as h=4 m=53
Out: h=7 m=44
